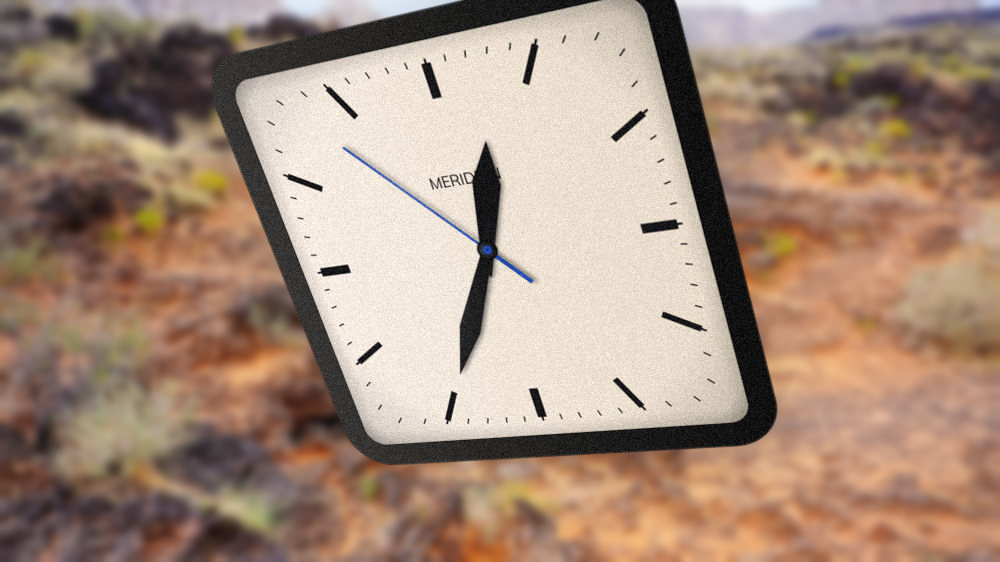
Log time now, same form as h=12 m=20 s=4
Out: h=12 m=34 s=53
